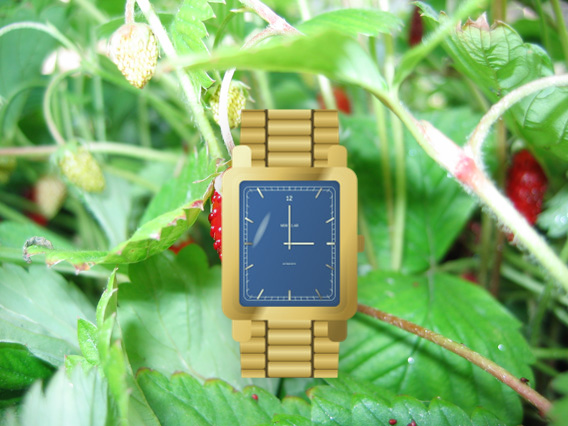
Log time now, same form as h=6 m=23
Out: h=3 m=0
